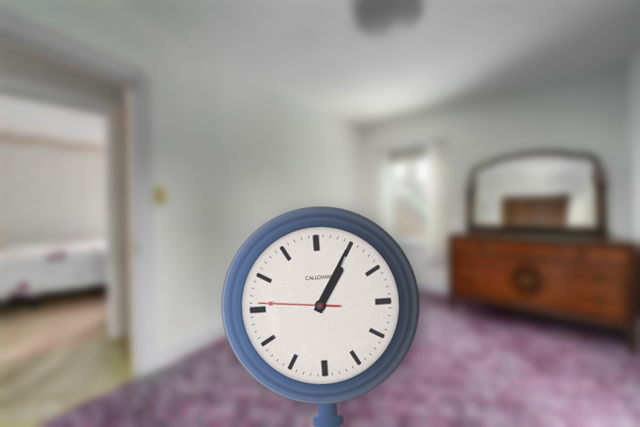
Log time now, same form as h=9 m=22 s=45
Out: h=1 m=4 s=46
